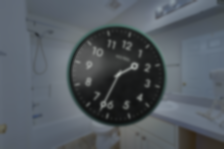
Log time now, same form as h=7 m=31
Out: h=1 m=32
